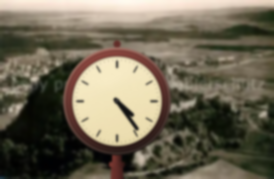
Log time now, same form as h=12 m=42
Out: h=4 m=24
